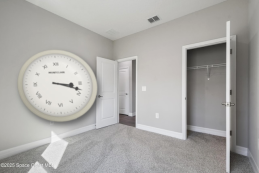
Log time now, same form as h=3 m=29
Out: h=3 m=18
